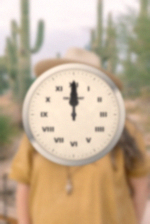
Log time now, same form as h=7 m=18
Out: h=12 m=0
